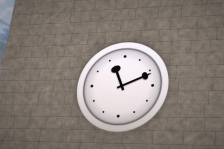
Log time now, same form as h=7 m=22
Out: h=11 m=11
